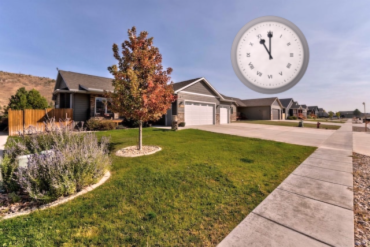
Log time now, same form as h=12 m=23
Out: h=11 m=0
